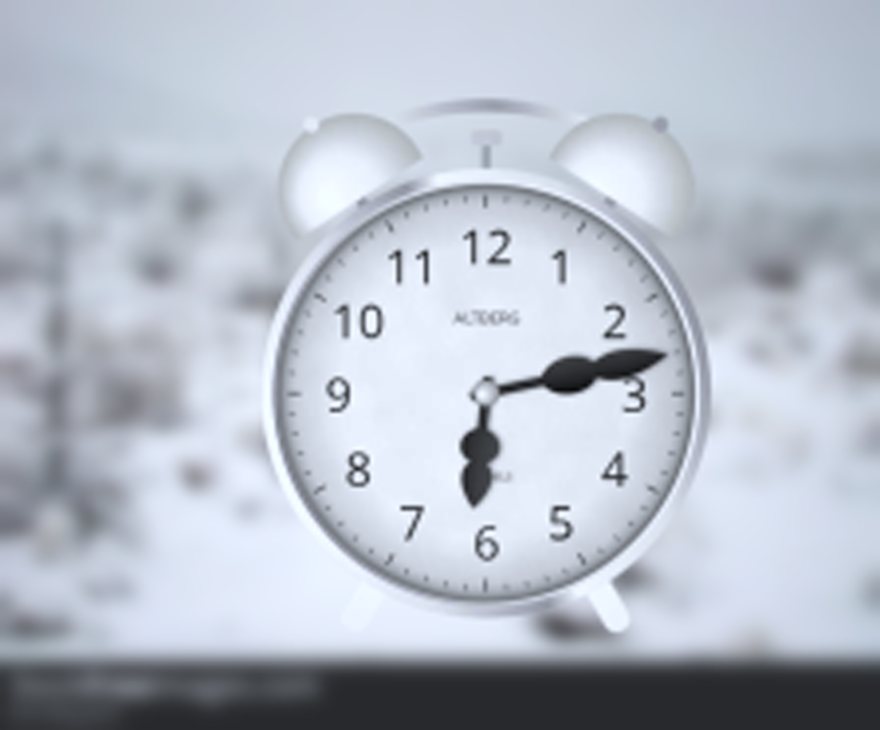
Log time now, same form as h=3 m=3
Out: h=6 m=13
